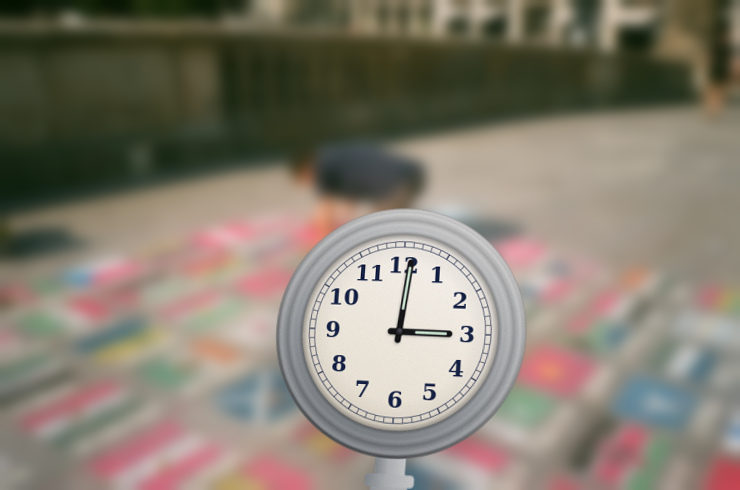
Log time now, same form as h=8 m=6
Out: h=3 m=1
